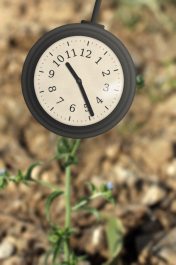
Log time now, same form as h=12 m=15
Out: h=10 m=24
